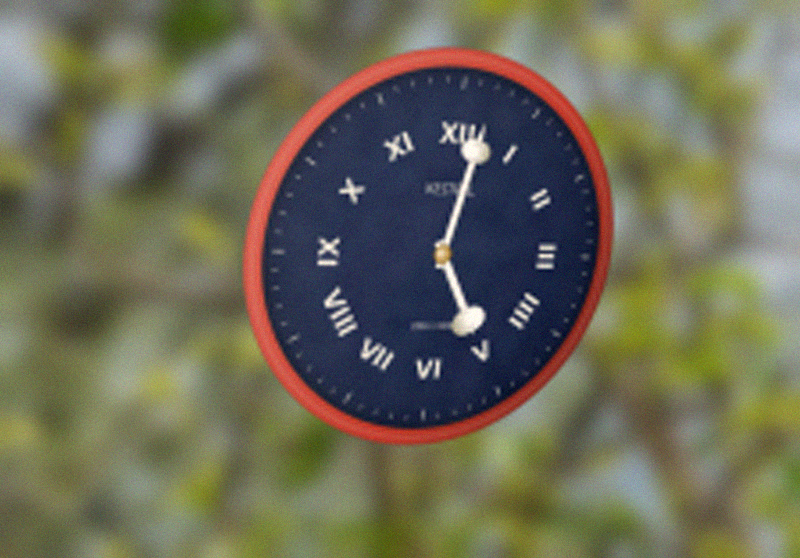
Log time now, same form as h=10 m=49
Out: h=5 m=2
